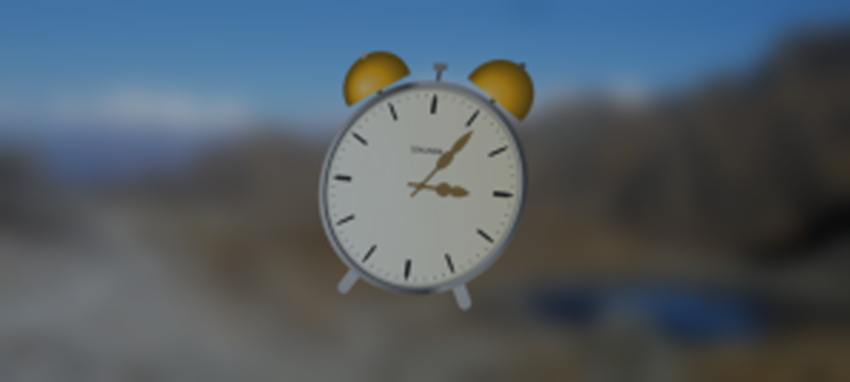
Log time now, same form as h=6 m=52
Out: h=3 m=6
